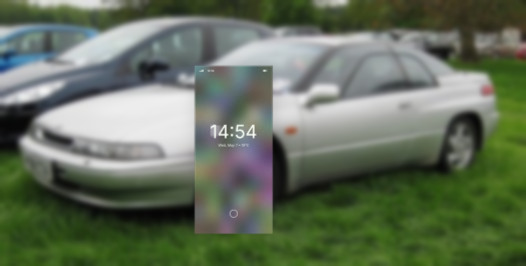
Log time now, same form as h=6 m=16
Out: h=14 m=54
